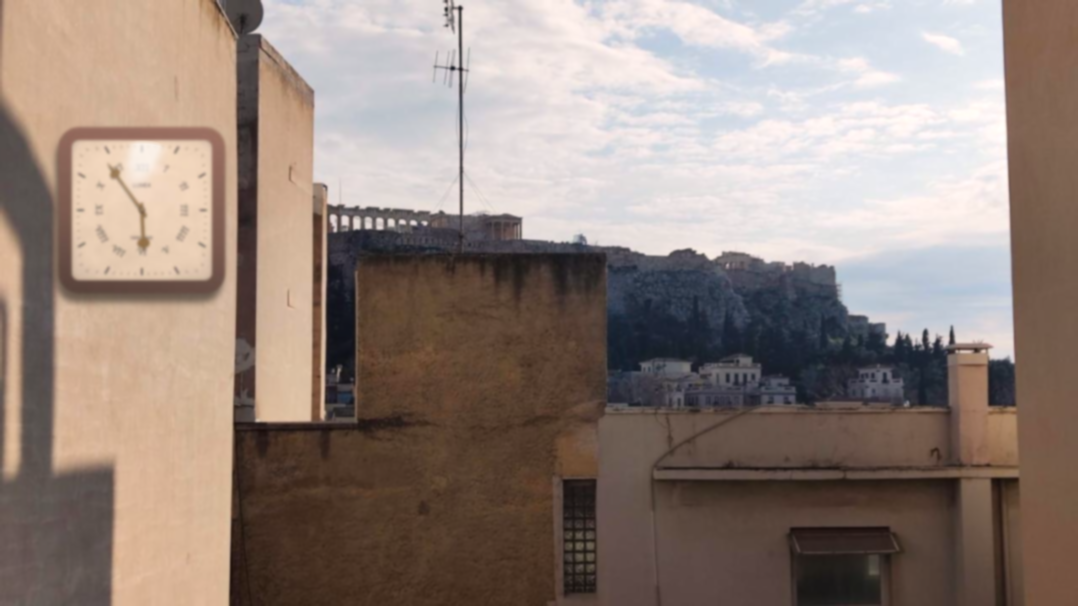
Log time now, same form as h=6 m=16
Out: h=5 m=54
